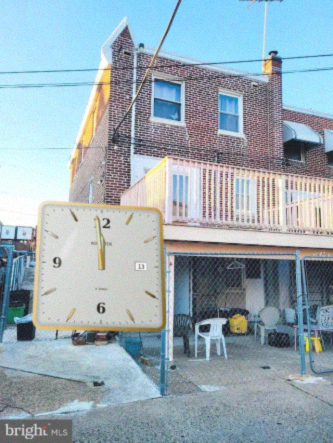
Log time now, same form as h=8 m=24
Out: h=11 m=59
